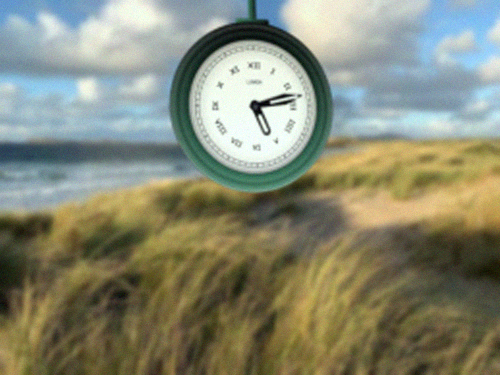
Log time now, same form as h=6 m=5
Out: h=5 m=13
